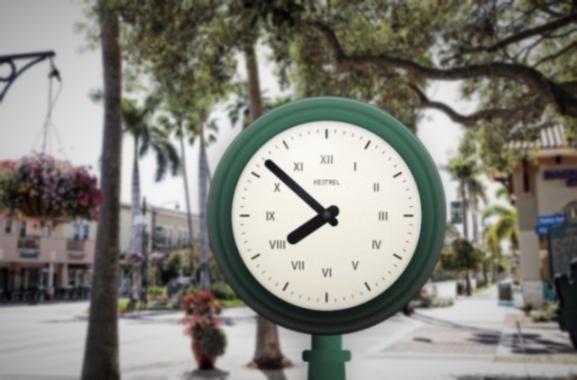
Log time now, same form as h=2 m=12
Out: h=7 m=52
